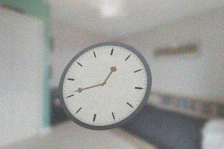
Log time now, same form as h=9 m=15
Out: h=12 m=41
